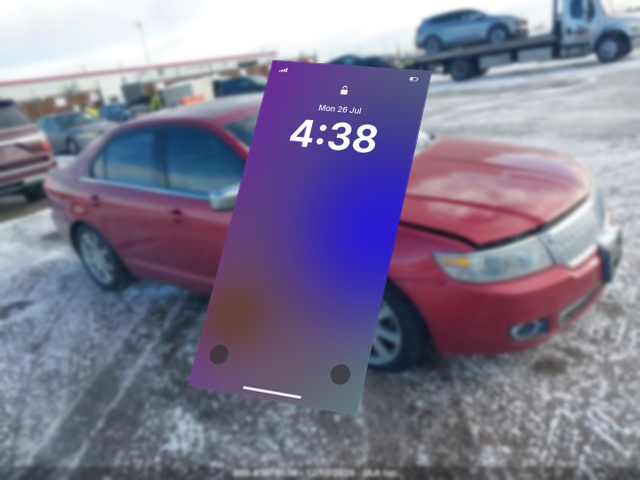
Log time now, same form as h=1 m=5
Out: h=4 m=38
